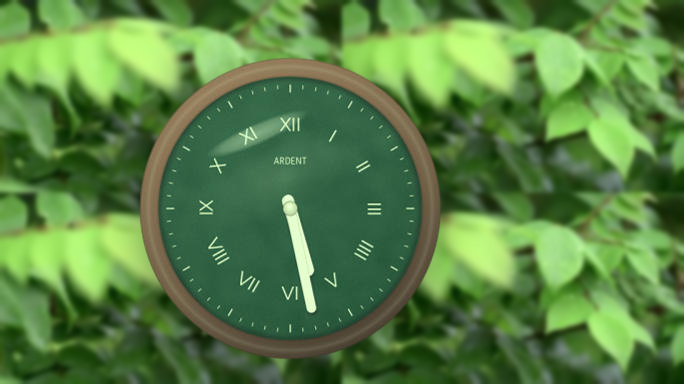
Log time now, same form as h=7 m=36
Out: h=5 m=28
